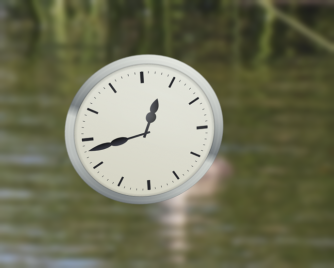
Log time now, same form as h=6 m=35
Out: h=12 m=43
